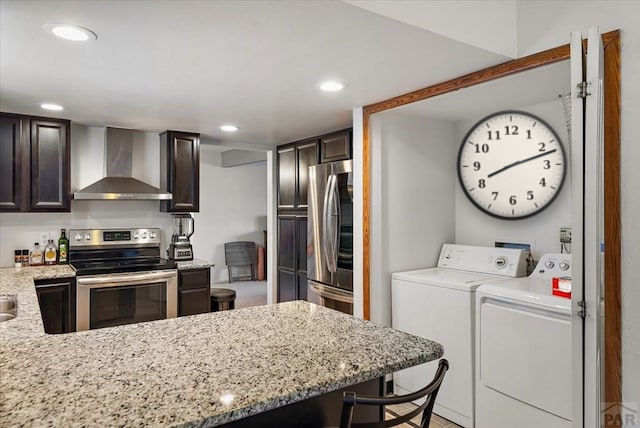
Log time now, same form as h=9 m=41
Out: h=8 m=12
